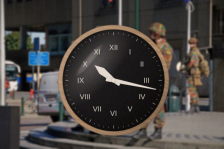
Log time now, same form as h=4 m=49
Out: h=10 m=17
